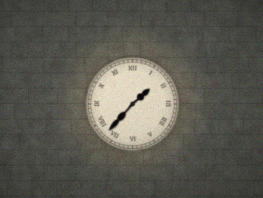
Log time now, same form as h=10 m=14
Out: h=1 m=37
